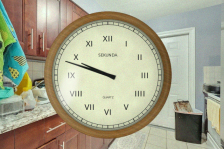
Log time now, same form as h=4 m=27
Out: h=9 m=48
